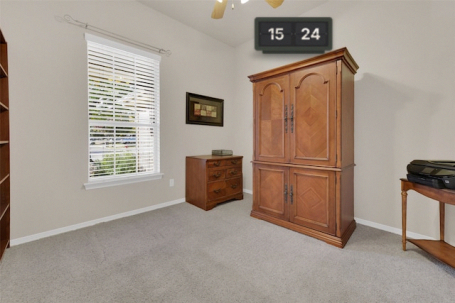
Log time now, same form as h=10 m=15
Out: h=15 m=24
